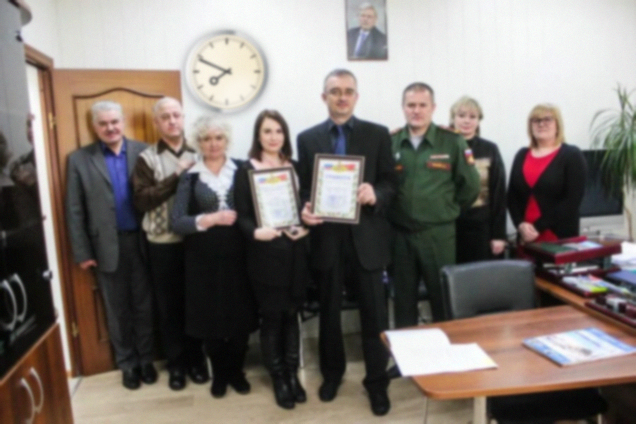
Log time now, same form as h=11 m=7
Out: h=7 m=49
